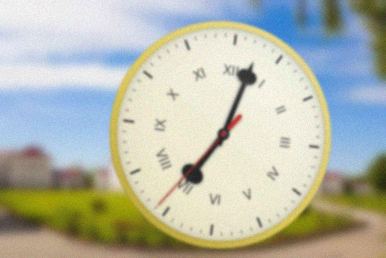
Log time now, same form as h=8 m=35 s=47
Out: h=7 m=2 s=36
